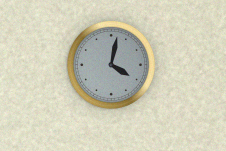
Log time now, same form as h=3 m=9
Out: h=4 m=2
